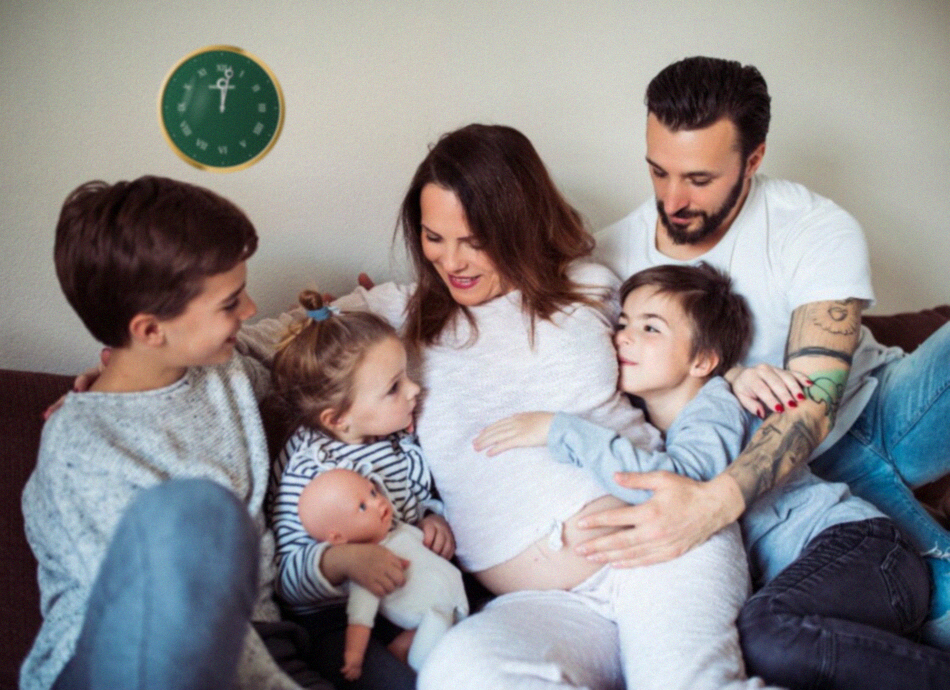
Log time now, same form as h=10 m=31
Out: h=12 m=2
